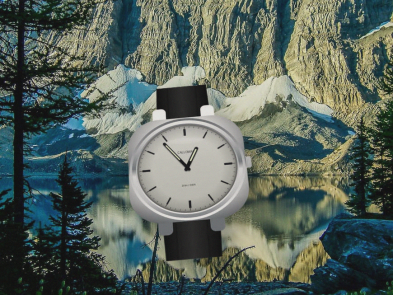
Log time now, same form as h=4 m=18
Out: h=12 m=54
